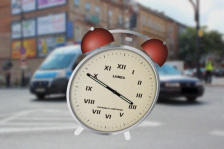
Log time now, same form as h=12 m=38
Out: h=3 m=49
